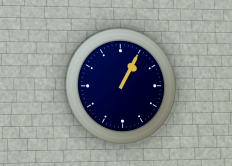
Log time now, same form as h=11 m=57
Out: h=1 m=5
